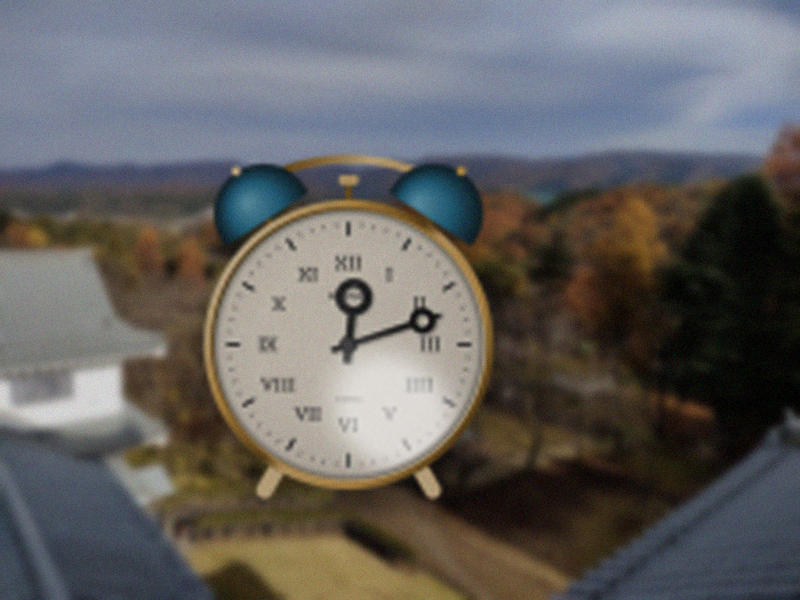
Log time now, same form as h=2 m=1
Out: h=12 m=12
